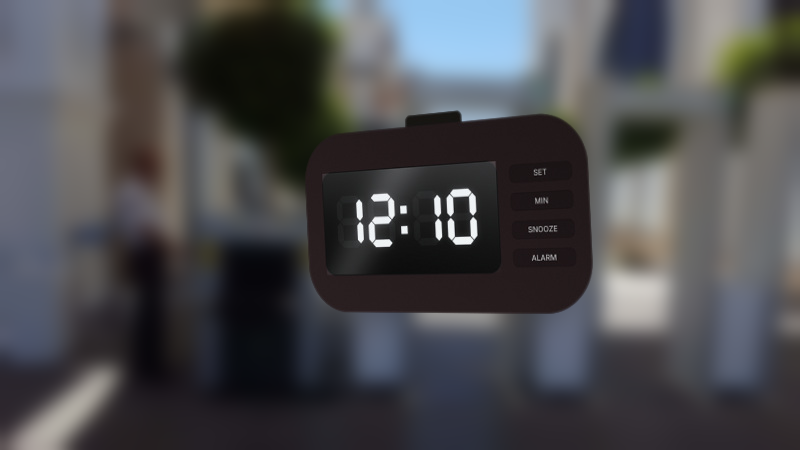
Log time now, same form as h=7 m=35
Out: h=12 m=10
